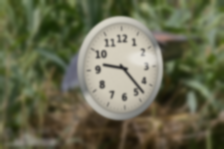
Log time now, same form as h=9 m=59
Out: h=9 m=23
